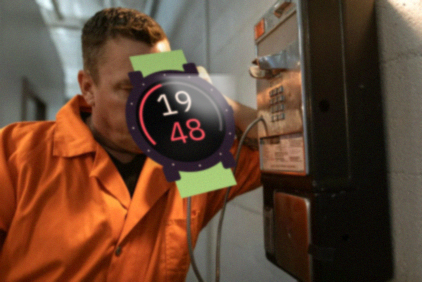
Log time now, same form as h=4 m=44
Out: h=19 m=48
